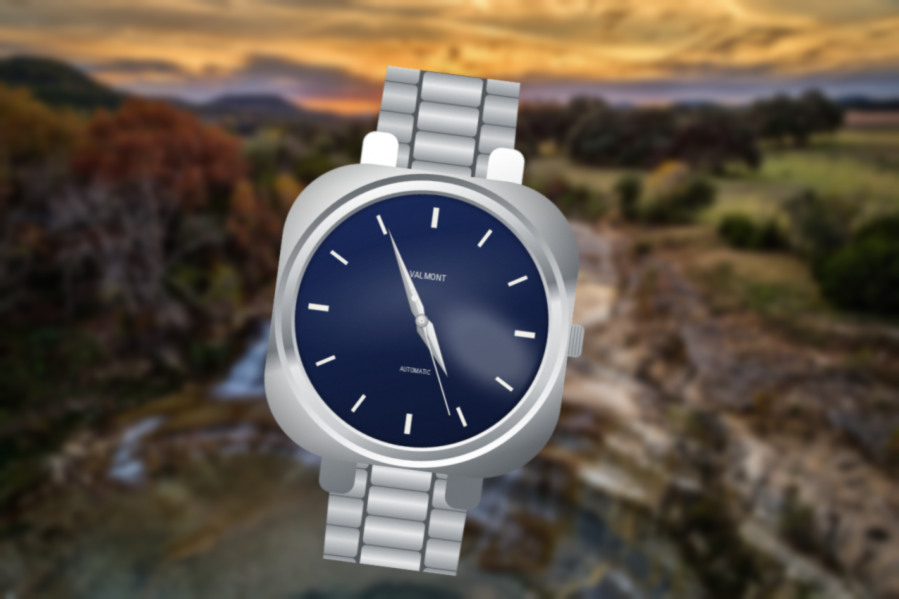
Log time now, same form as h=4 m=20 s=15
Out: h=4 m=55 s=26
